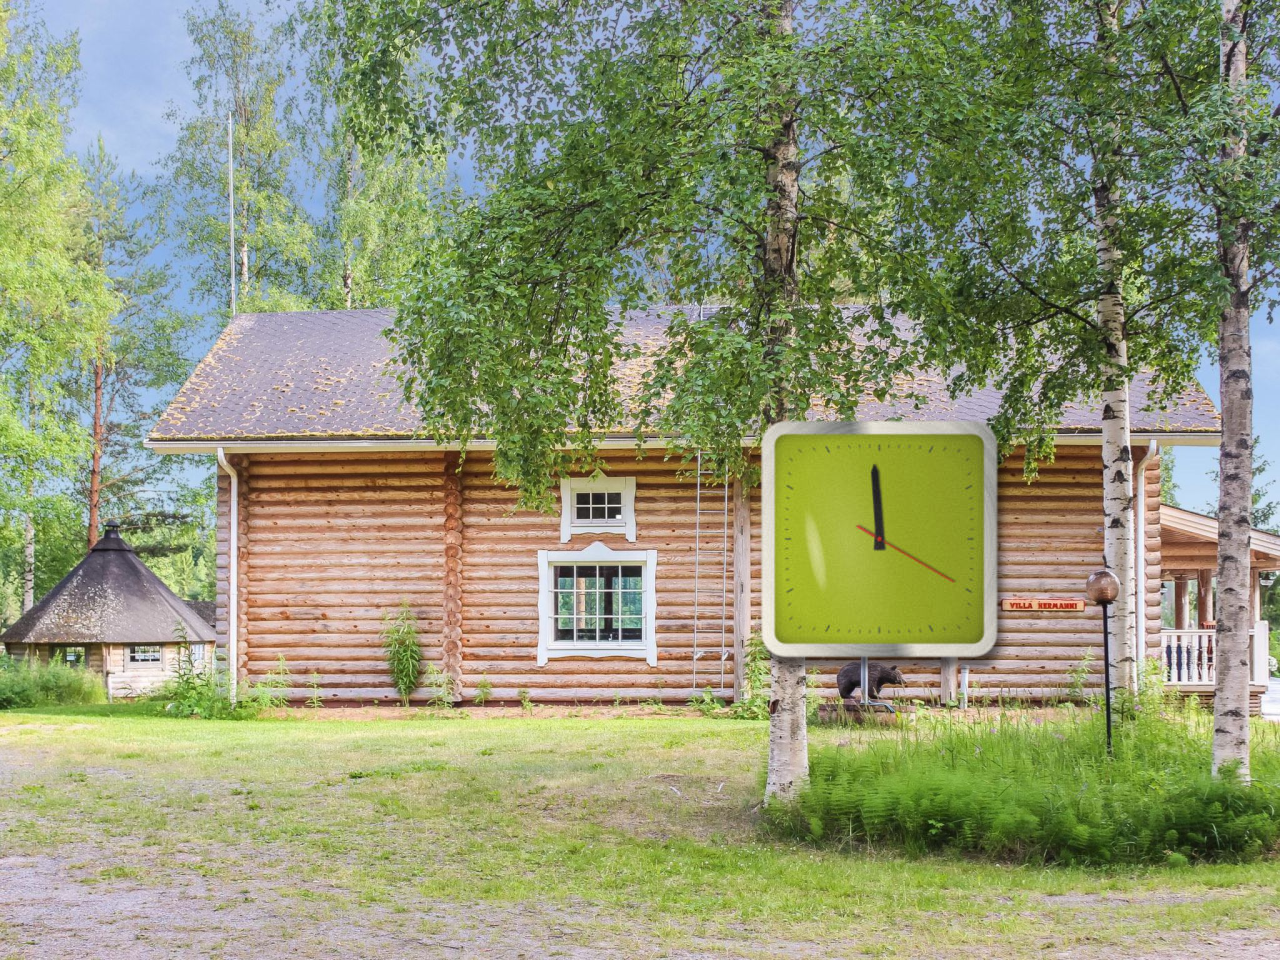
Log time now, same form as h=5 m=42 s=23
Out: h=11 m=59 s=20
